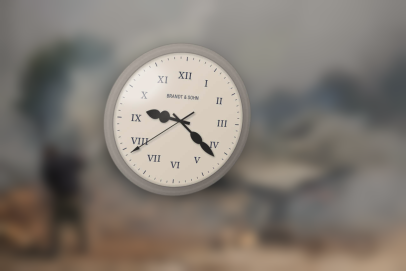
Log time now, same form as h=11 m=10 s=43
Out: h=9 m=21 s=39
